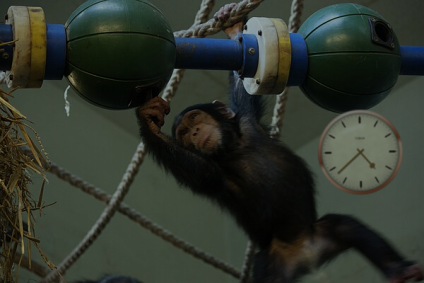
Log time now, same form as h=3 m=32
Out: h=4 m=38
